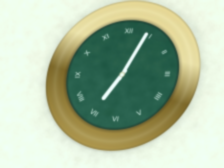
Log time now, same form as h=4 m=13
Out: h=7 m=4
